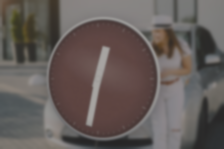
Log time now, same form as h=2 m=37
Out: h=12 m=32
